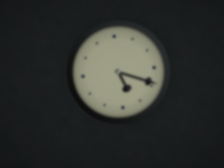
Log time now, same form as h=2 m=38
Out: h=5 m=19
